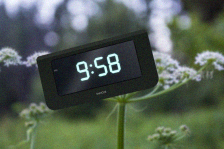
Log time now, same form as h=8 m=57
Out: h=9 m=58
